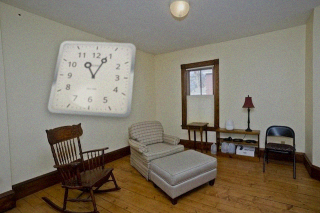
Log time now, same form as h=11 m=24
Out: h=11 m=4
